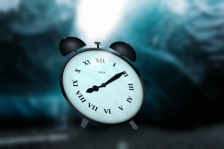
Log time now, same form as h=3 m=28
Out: h=8 m=9
